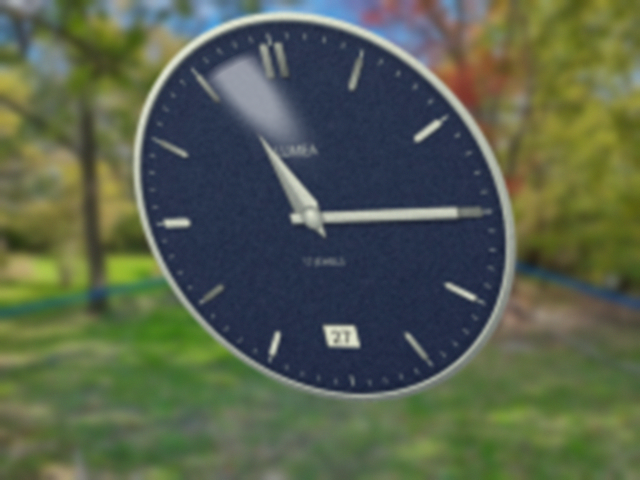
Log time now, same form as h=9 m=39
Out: h=11 m=15
